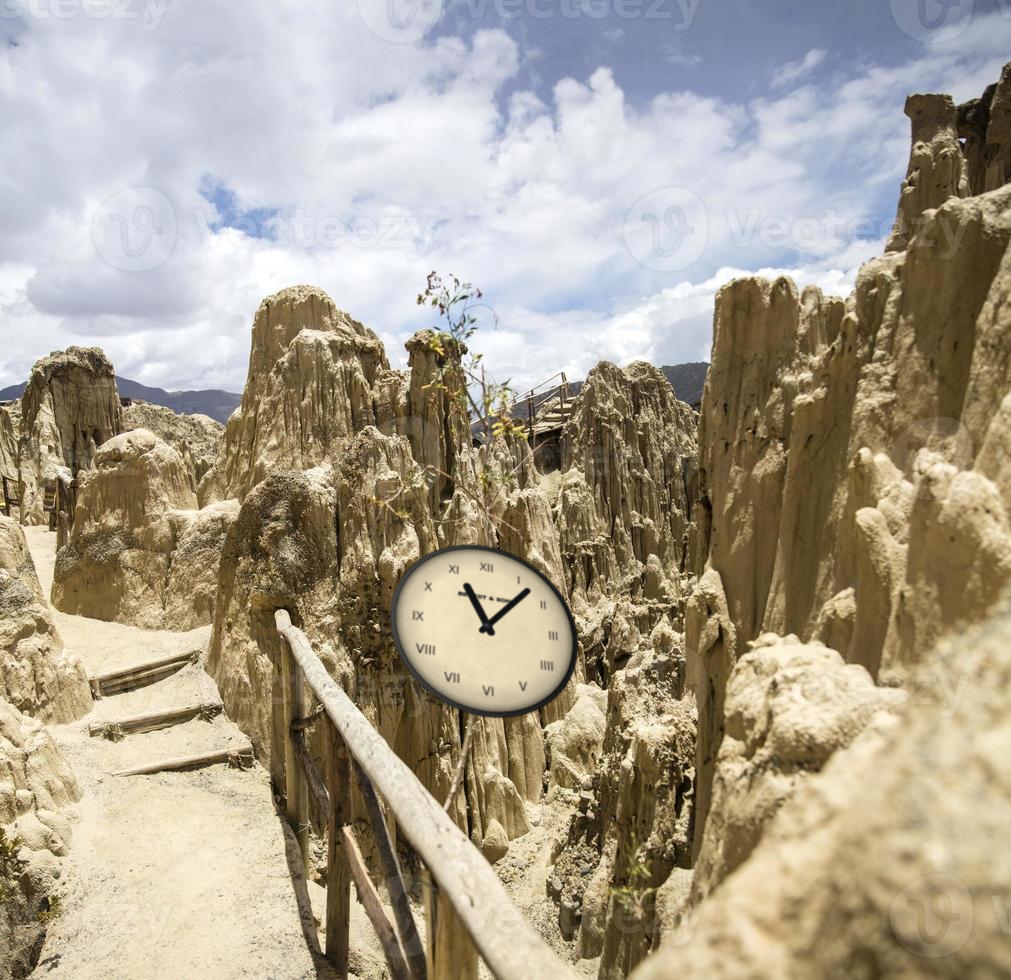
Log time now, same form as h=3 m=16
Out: h=11 m=7
